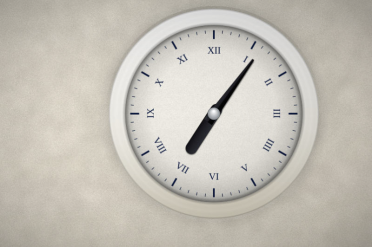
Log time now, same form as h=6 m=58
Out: h=7 m=6
